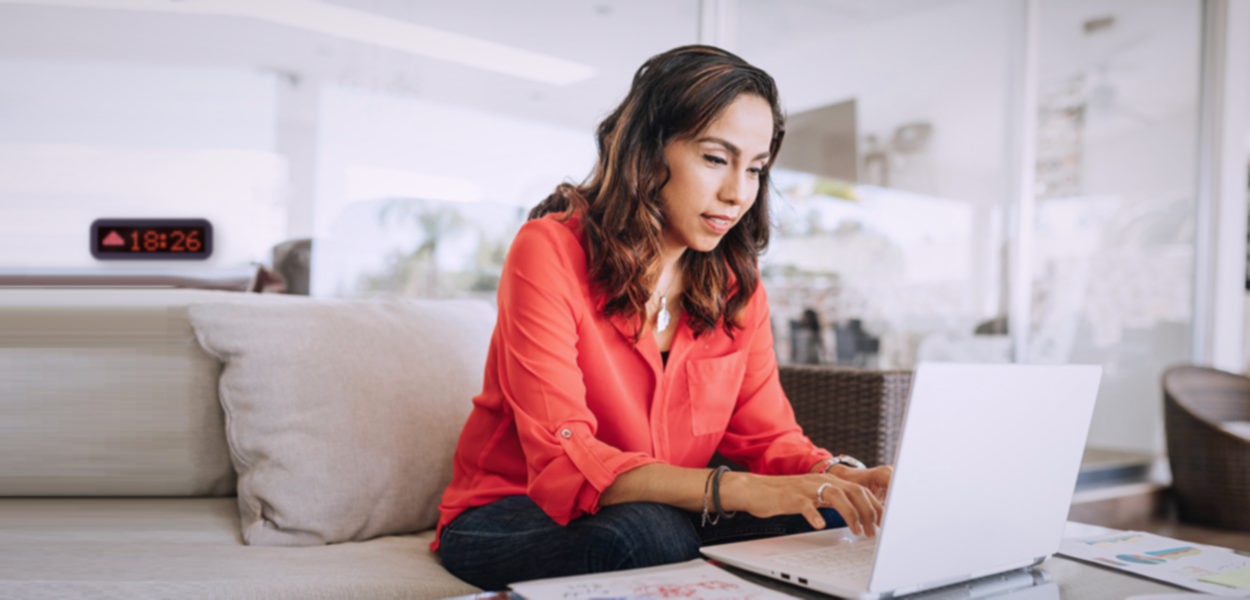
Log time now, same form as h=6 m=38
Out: h=18 m=26
